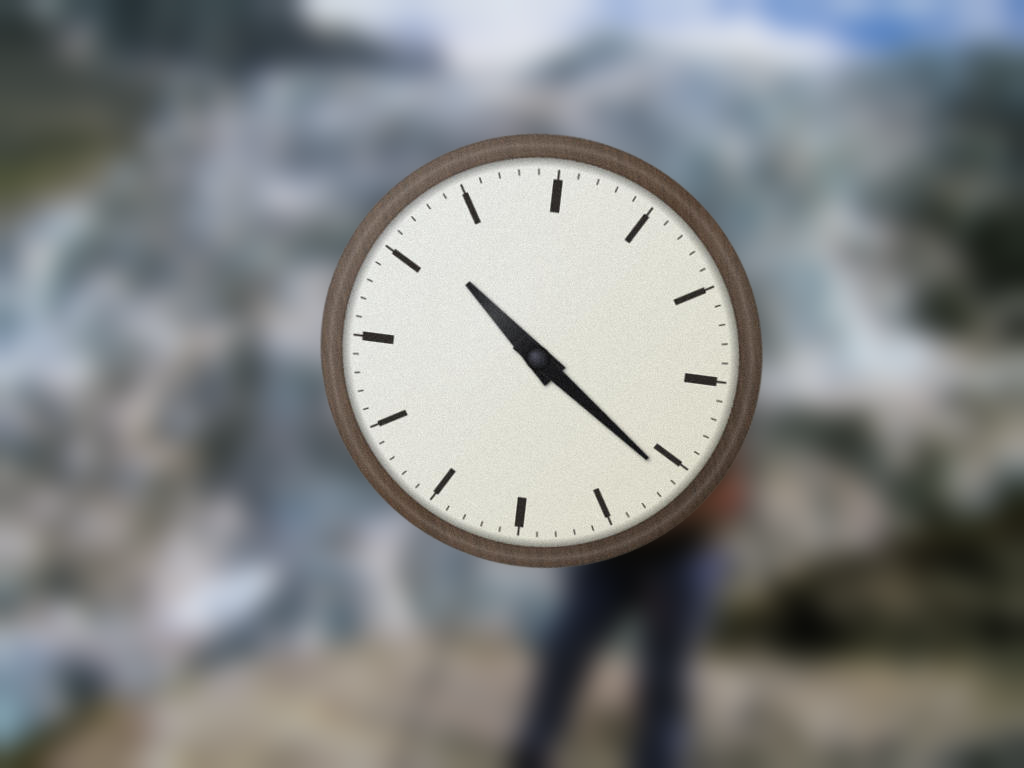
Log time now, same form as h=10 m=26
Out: h=10 m=21
